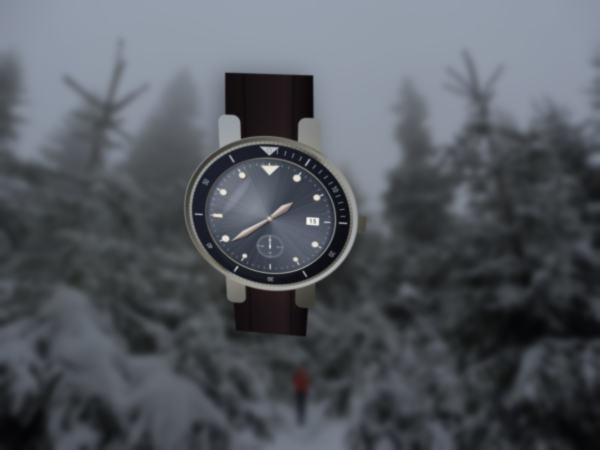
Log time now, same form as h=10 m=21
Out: h=1 m=39
